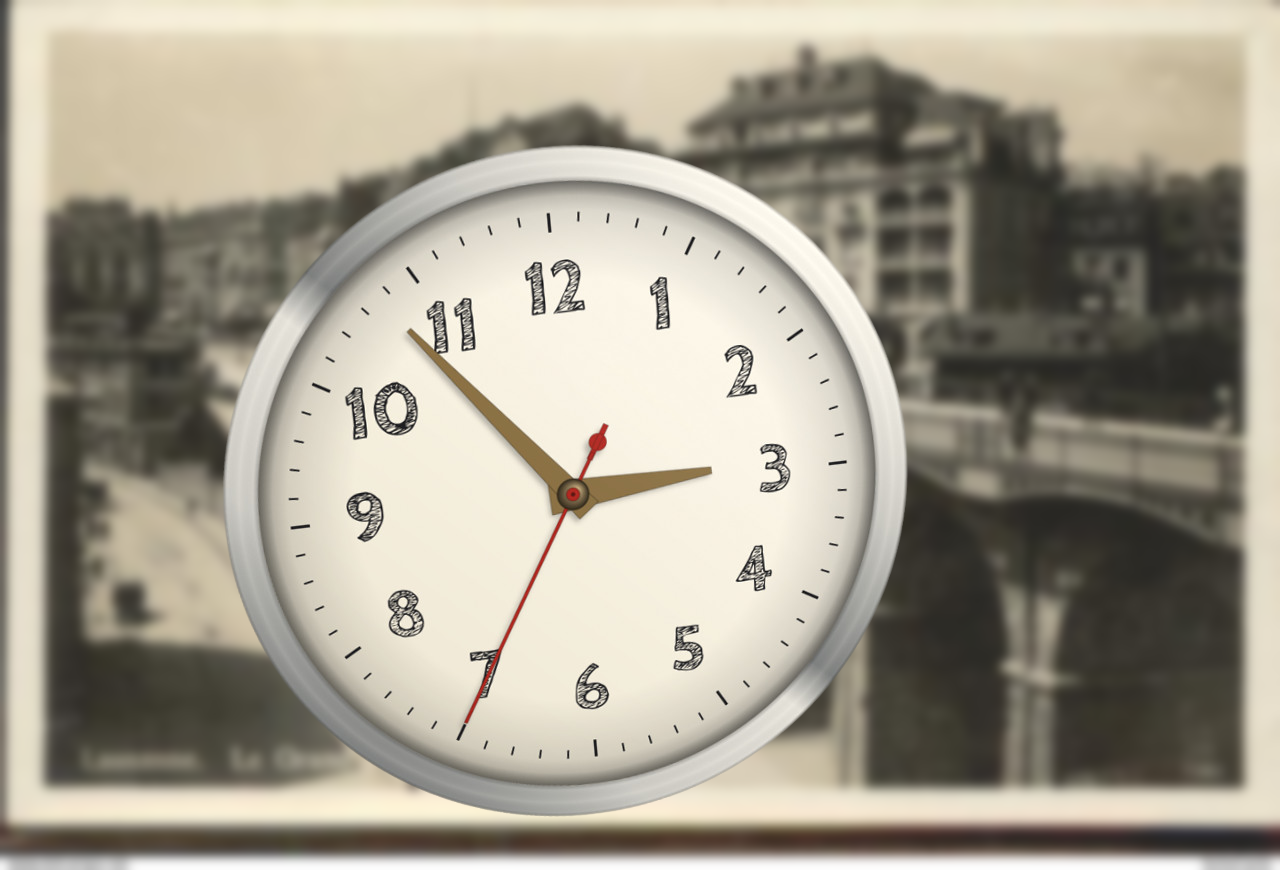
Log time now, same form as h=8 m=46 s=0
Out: h=2 m=53 s=35
